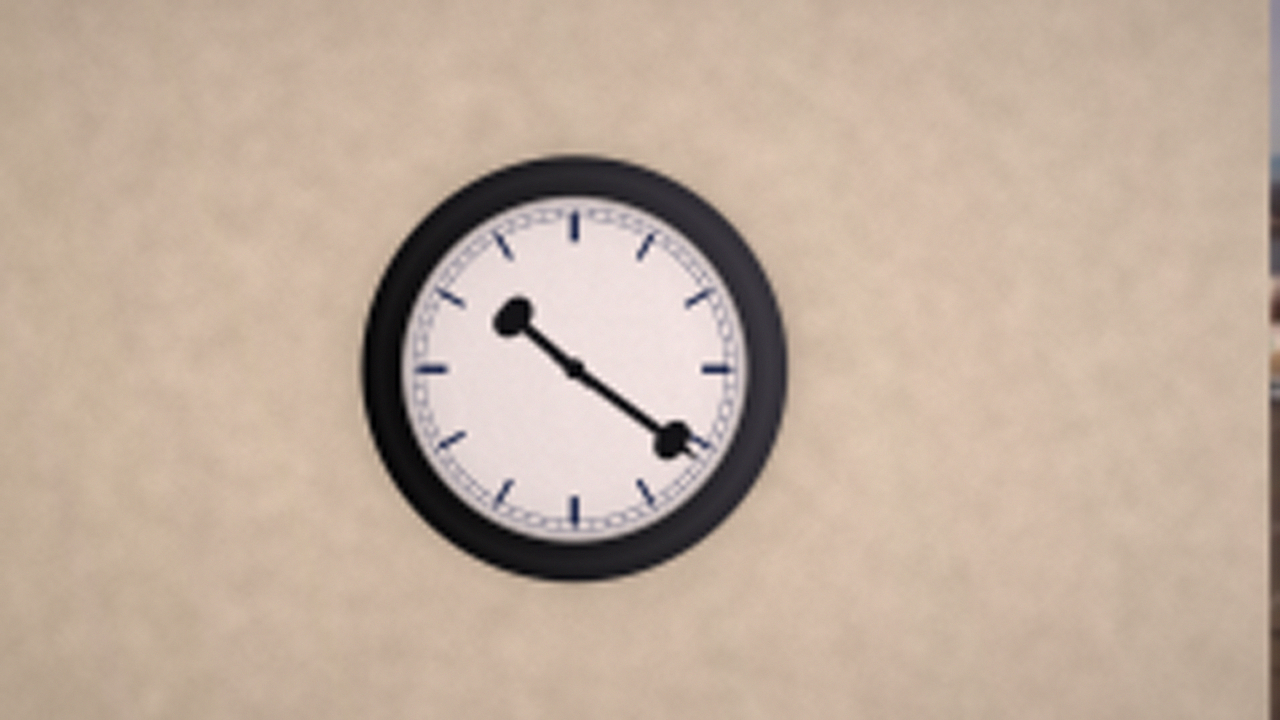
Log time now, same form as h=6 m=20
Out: h=10 m=21
